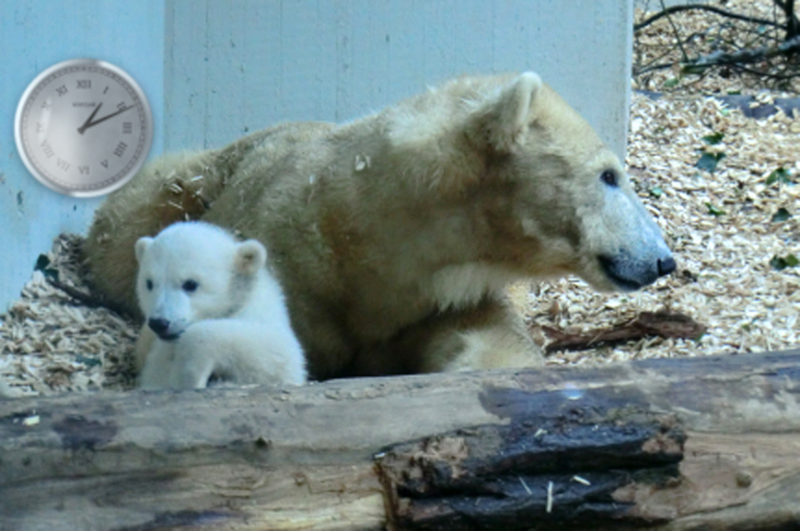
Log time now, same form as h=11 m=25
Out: h=1 m=11
